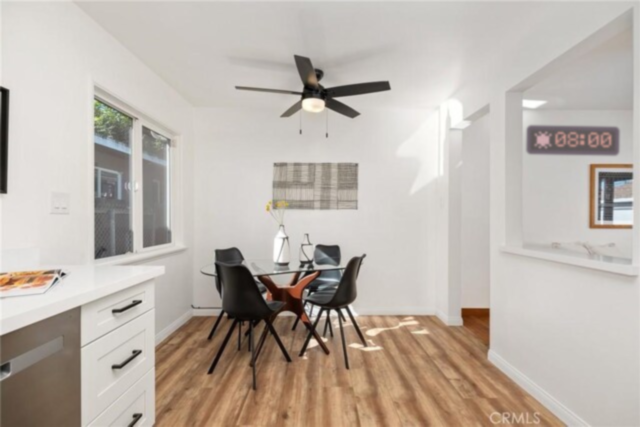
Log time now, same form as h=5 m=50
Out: h=8 m=0
